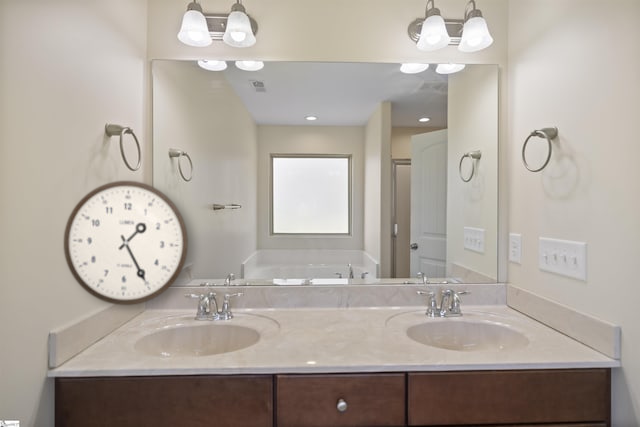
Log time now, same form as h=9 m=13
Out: h=1 m=25
